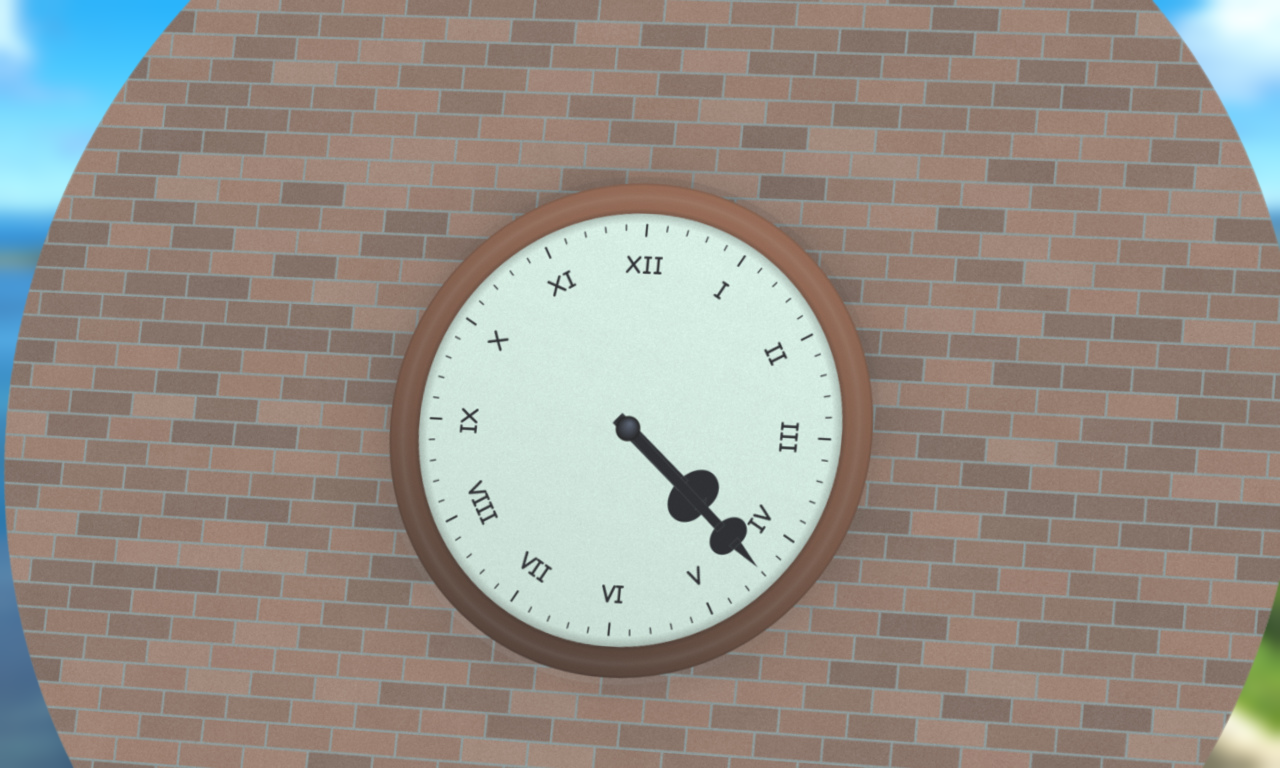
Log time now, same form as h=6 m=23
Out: h=4 m=22
